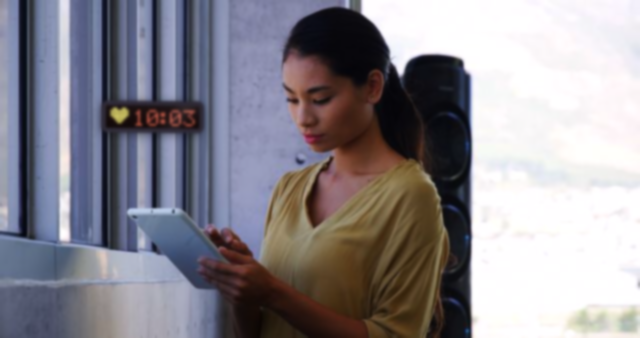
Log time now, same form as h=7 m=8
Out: h=10 m=3
